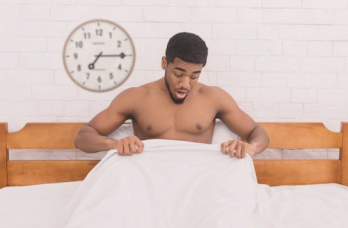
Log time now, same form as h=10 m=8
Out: h=7 m=15
